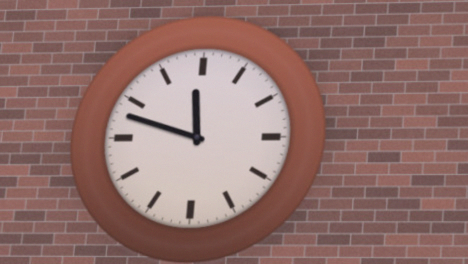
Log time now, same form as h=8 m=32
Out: h=11 m=48
